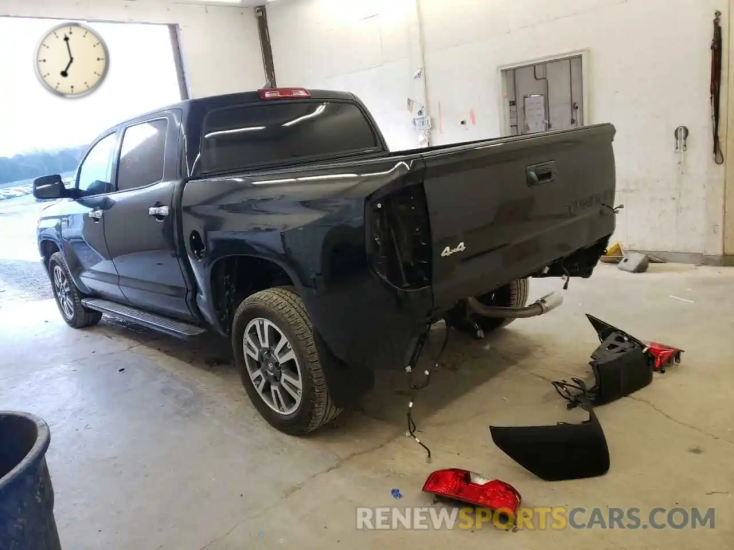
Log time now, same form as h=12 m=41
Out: h=6 m=58
